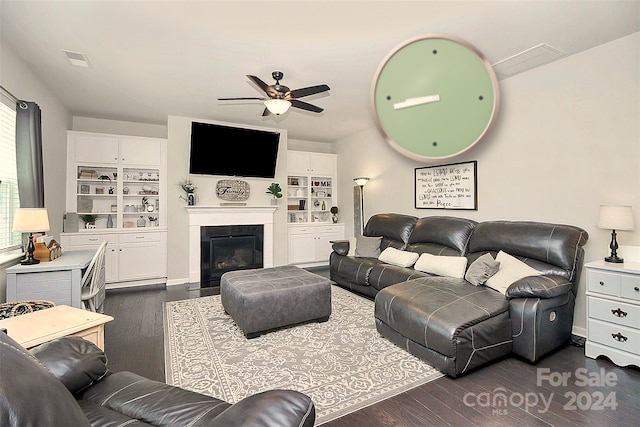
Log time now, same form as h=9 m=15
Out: h=8 m=43
